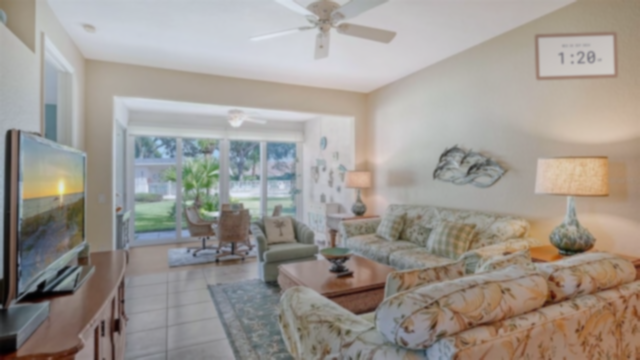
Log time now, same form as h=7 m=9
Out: h=1 m=20
